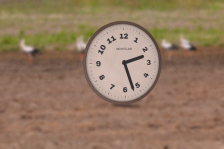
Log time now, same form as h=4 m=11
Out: h=2 m=27
